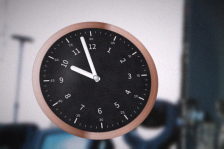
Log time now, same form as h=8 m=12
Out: h=9 m=58
